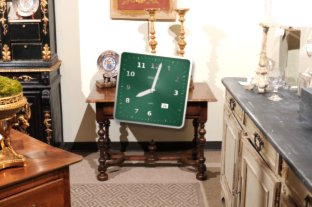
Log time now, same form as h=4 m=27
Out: h=8 m=2
